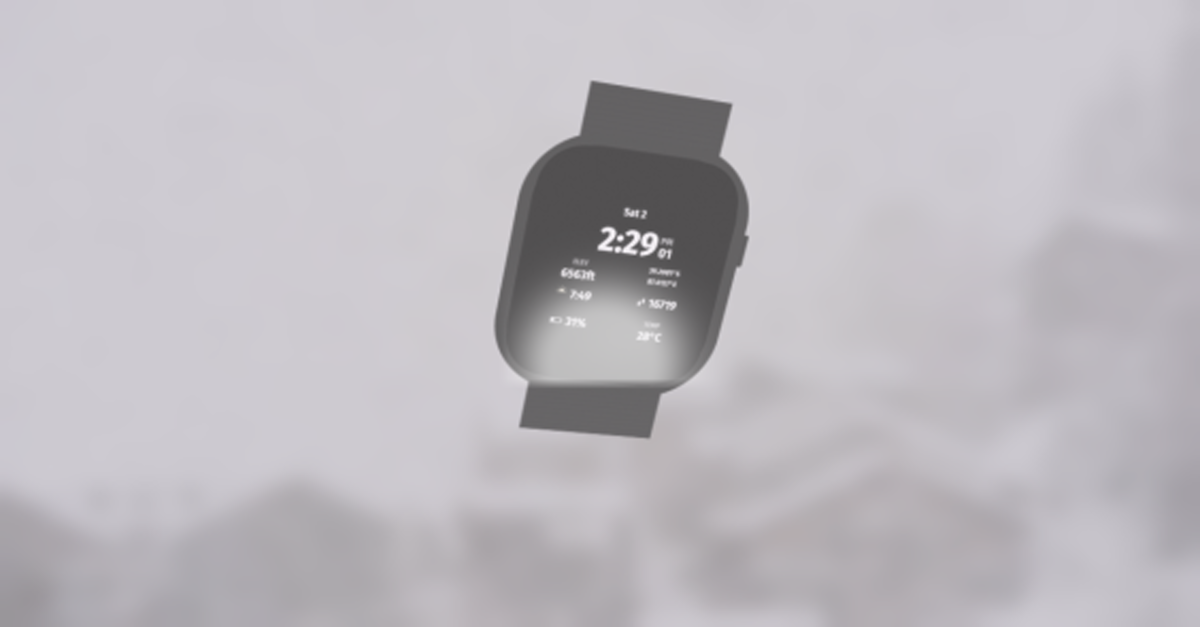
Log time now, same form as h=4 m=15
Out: h=2 m=29
